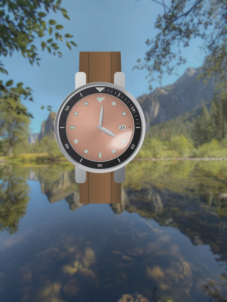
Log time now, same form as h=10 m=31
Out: h=4 m=1
